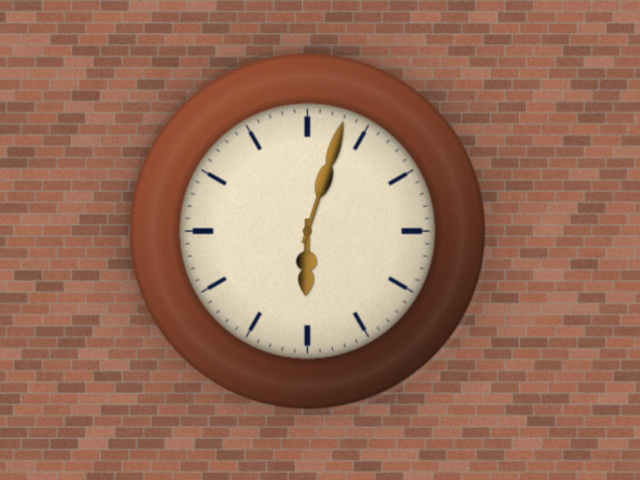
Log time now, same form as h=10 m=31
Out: h=6 m=3
